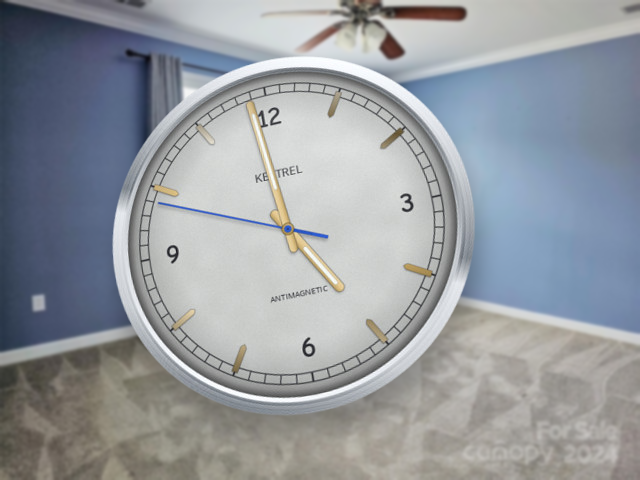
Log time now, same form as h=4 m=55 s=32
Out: h=4 m=58 s=49
